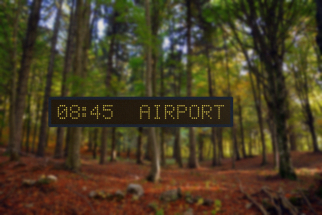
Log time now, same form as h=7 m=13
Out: h=8 m=45
